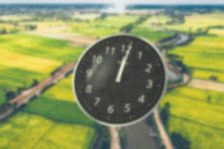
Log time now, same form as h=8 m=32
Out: h=12 m=1
